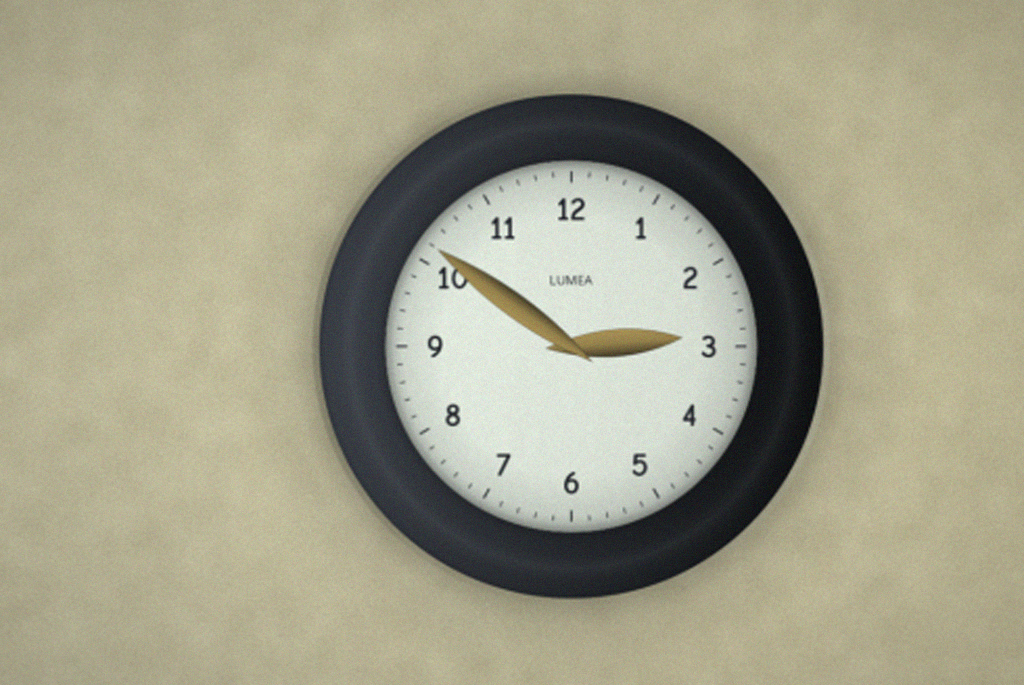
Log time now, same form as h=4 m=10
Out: h=2 m=51
